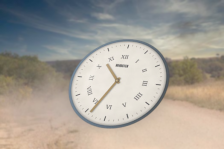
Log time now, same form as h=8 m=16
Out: h=10 m=34
